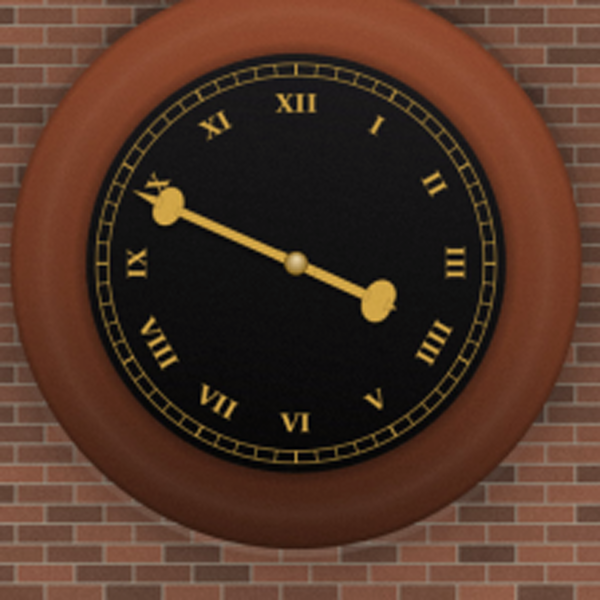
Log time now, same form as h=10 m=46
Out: h=3 m=49
